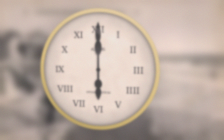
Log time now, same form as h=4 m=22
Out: h=6 m=0
